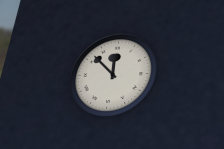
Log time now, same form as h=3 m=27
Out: h=11 m=52
